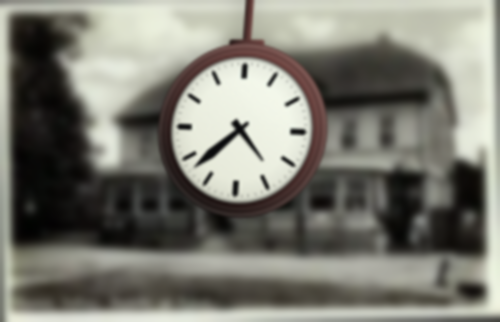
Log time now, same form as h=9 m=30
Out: h=4 m=38
